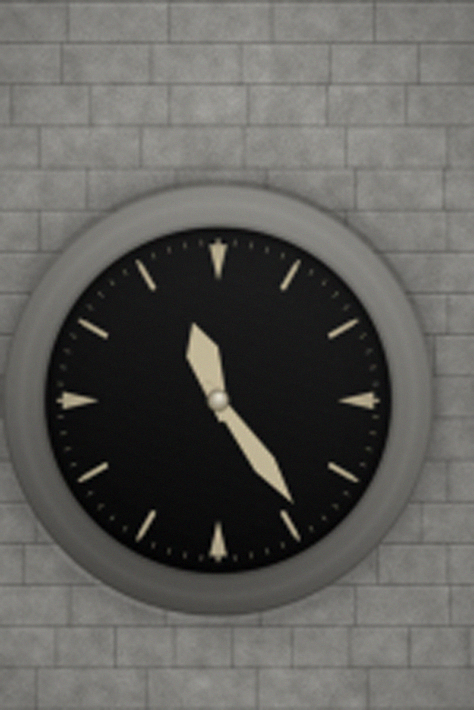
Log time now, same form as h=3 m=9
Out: h=11 m=24
